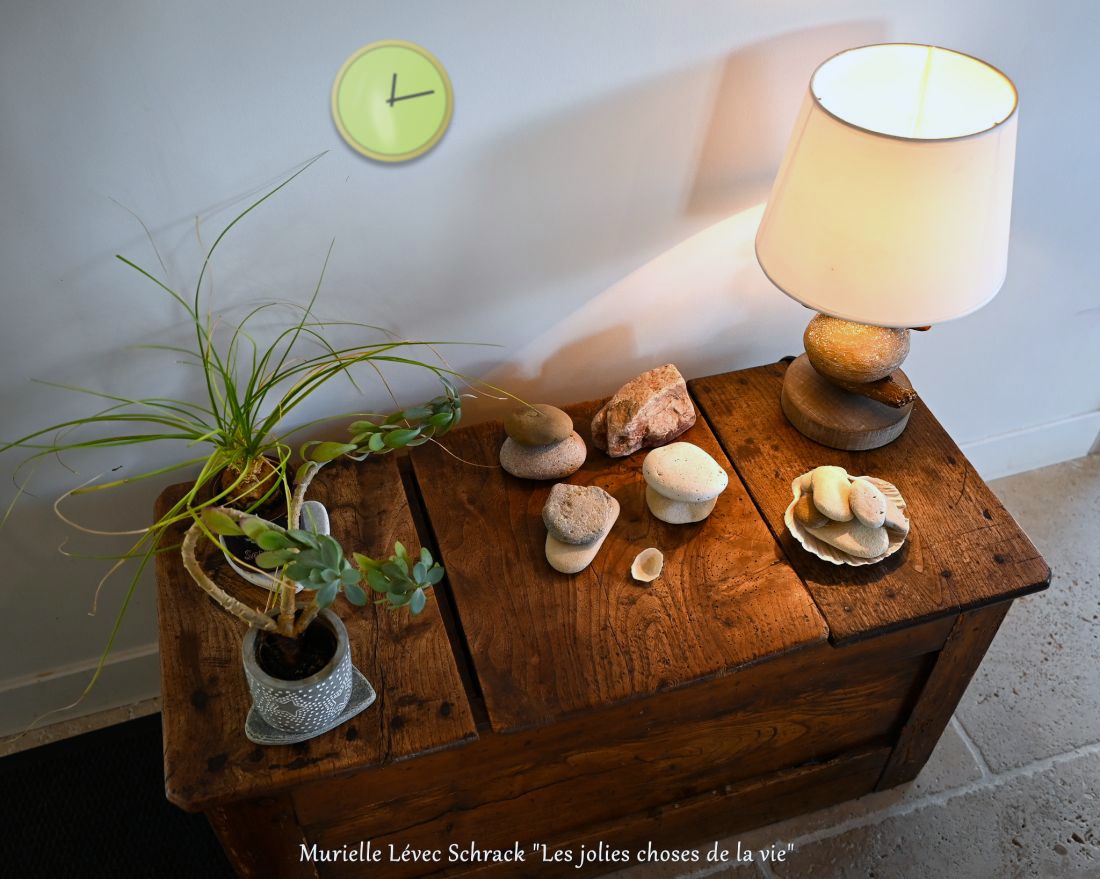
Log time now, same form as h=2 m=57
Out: h=12 m=13
